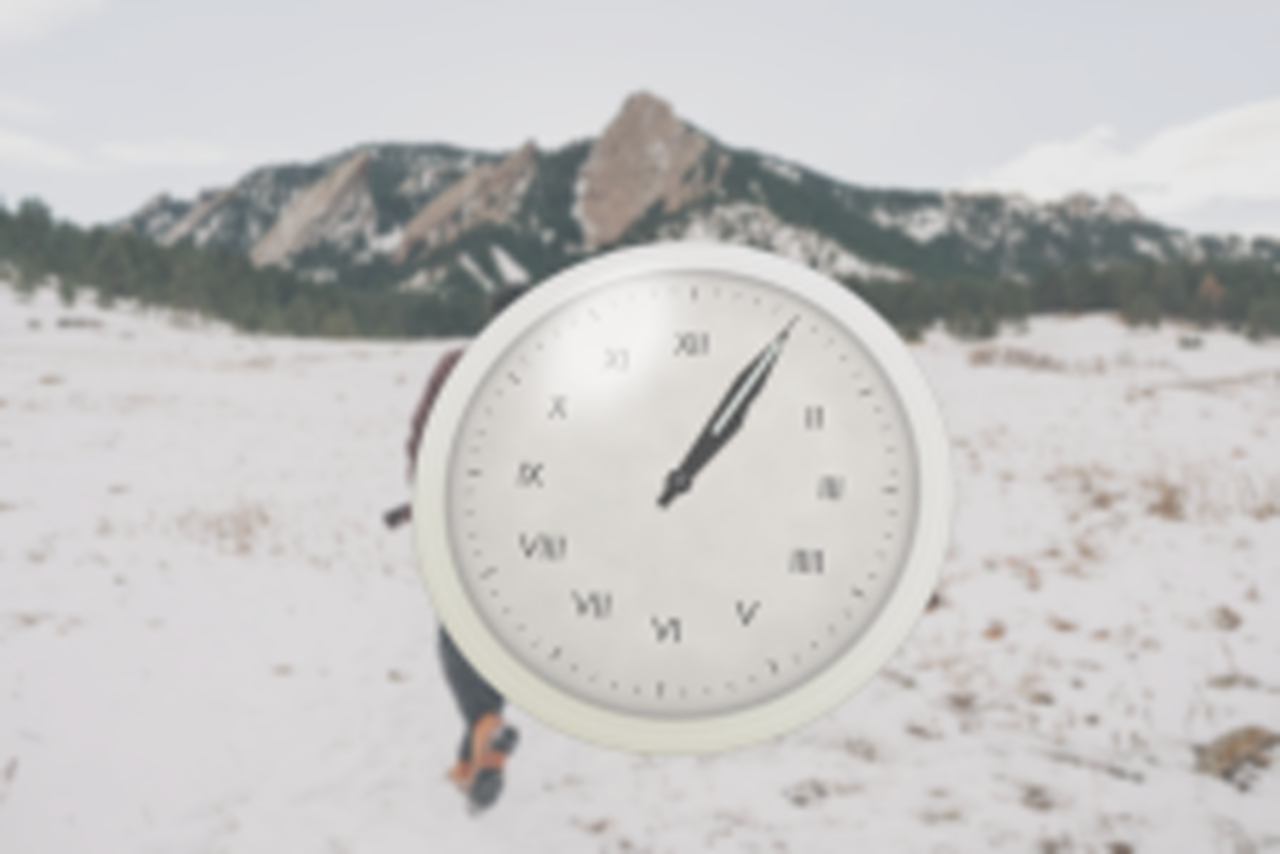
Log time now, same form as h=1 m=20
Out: h=1 m=5
